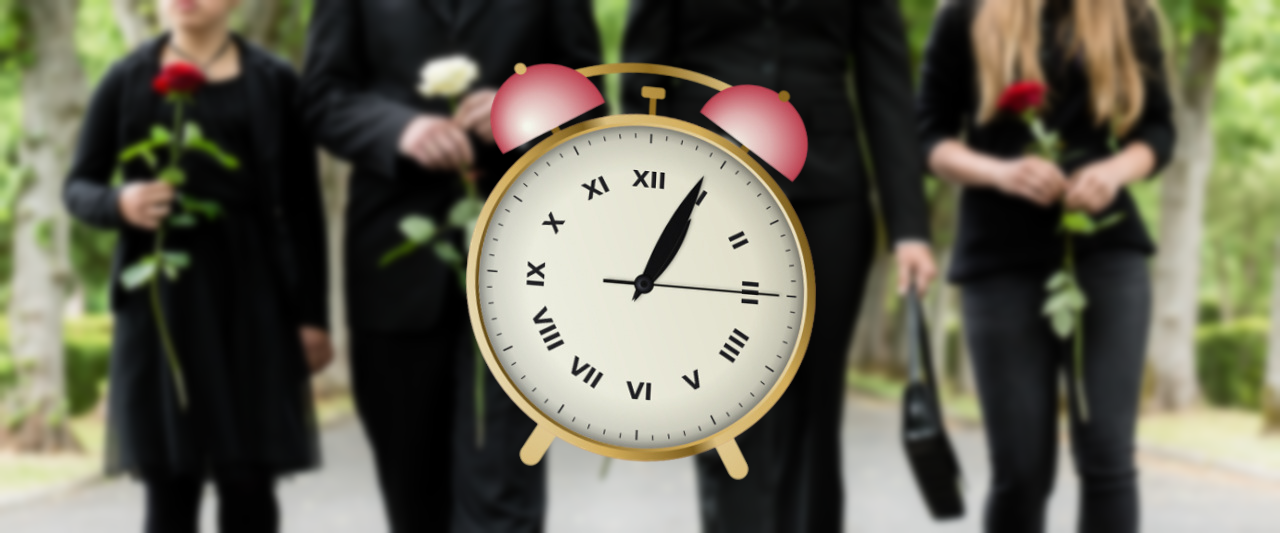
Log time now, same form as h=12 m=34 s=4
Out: h=1 m=4 s=15
